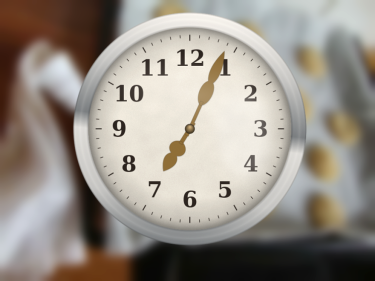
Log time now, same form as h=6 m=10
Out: h=7 m=4
